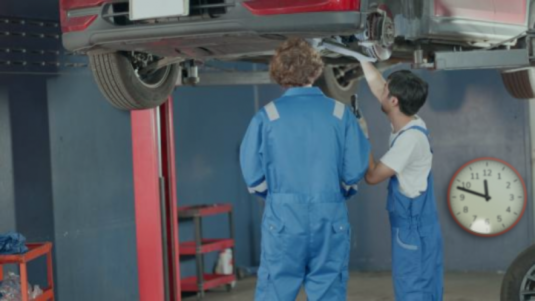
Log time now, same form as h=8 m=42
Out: h=11 m=48
